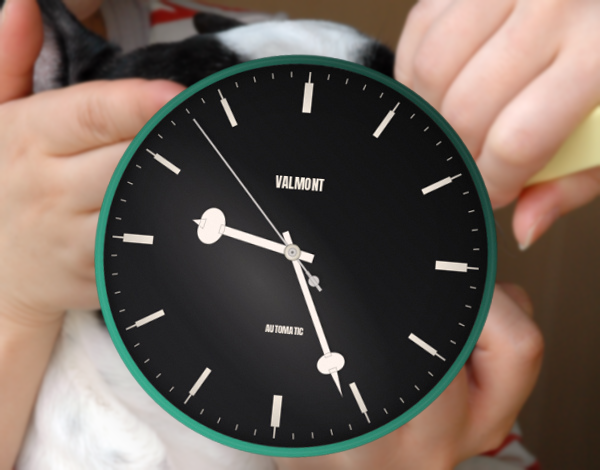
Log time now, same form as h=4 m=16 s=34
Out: h=9 m=25 s=53
